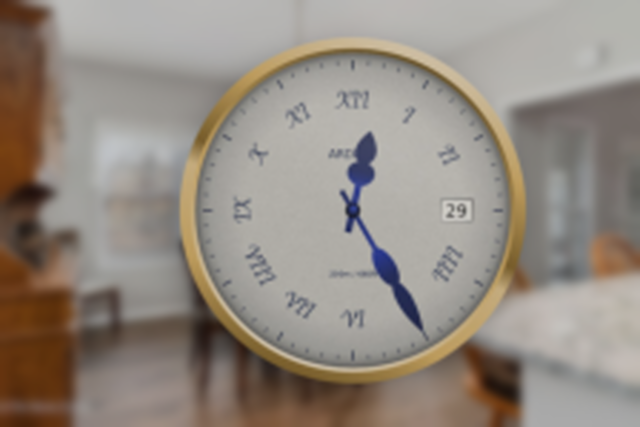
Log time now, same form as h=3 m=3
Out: h=12 m=25
